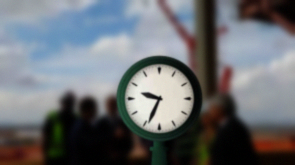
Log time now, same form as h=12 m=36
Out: h=9 m=34
